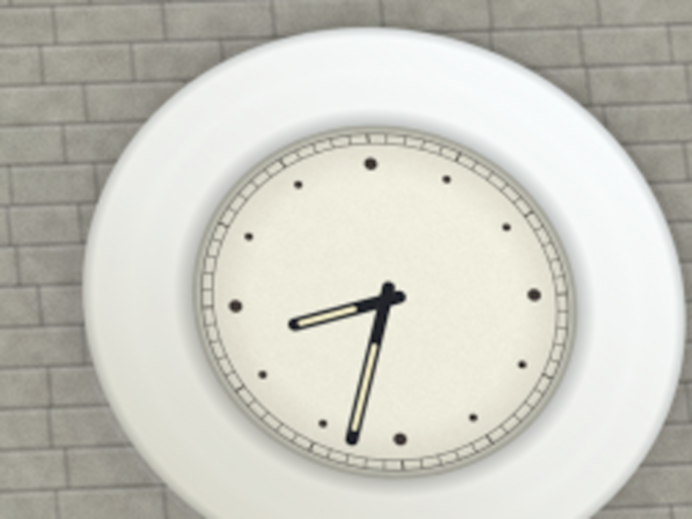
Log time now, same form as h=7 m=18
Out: h=8 m=33
